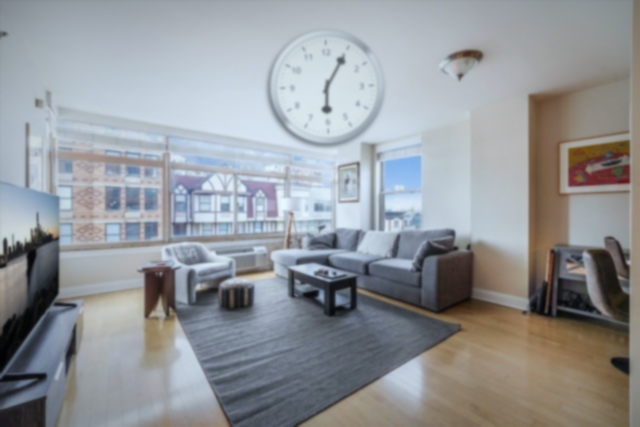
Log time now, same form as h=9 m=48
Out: h=6 m=5
